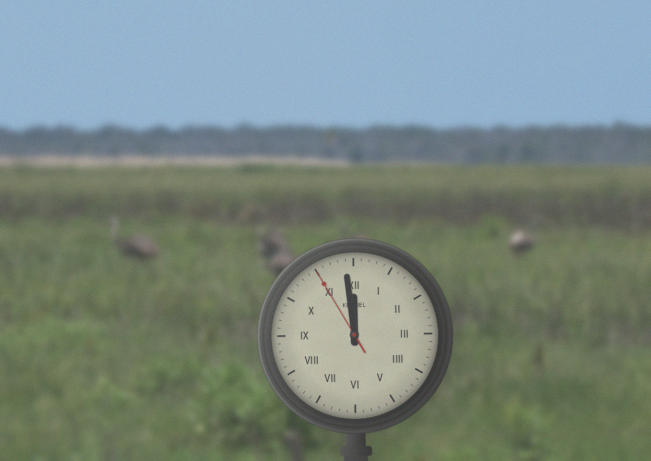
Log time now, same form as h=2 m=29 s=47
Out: h=11 m=58 s=55
